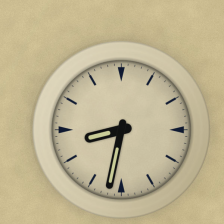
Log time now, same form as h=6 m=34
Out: h=8 m=32
